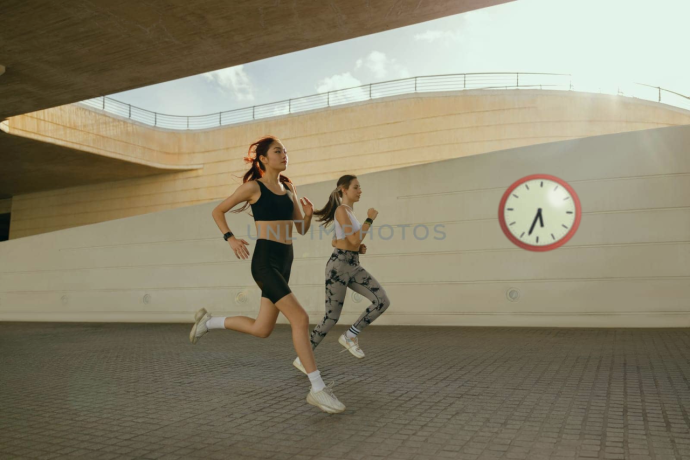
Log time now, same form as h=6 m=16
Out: h=5 m=33
